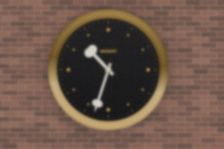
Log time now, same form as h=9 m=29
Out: h=10 m=33
